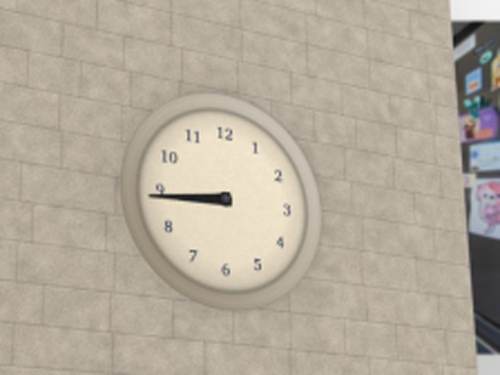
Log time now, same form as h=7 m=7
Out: h=8 m=44
